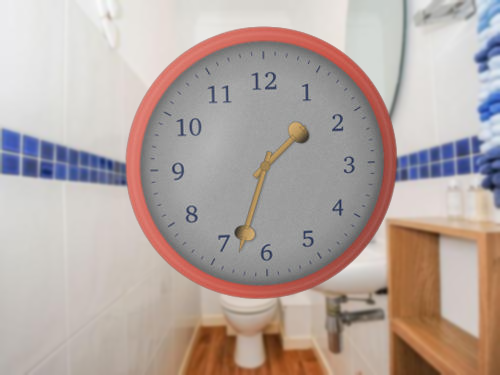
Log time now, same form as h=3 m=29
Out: h=1 m=33
